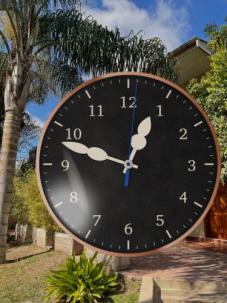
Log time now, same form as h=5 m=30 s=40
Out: h=12 m=48 s=1
